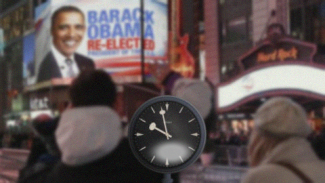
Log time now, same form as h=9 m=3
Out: h=9 m=58
